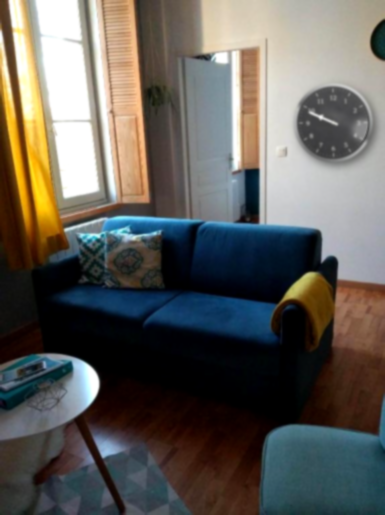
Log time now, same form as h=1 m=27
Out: h=9 m=49
